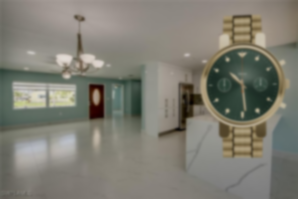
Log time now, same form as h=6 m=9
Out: h=10 m=29
